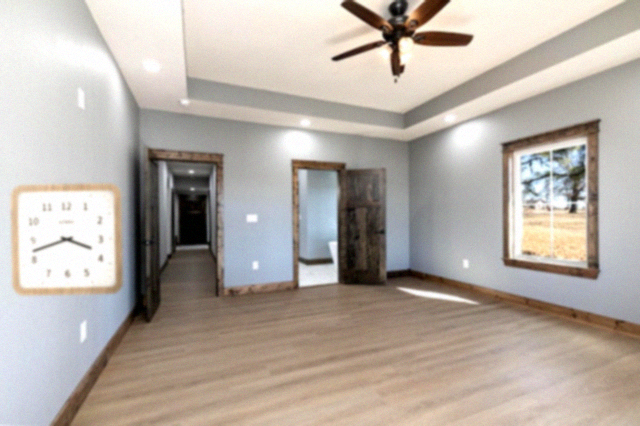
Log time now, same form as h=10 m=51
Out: h=3 m=42
